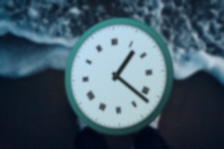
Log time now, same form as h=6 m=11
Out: h=1 m=22
